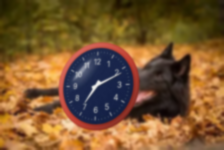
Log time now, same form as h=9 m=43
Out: h=7 m=11
